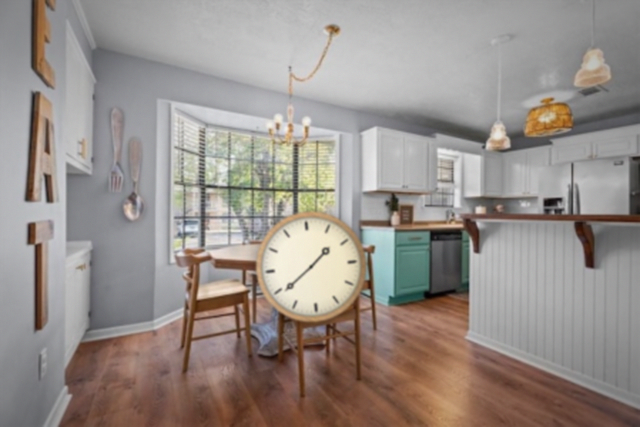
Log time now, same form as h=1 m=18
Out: h=1 m=39
